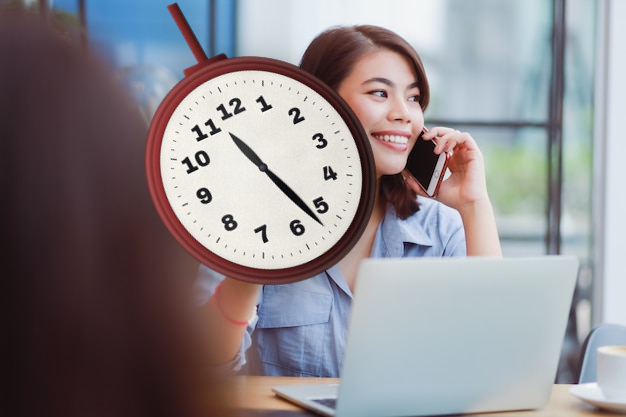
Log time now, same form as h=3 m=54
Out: h=11 m=27
